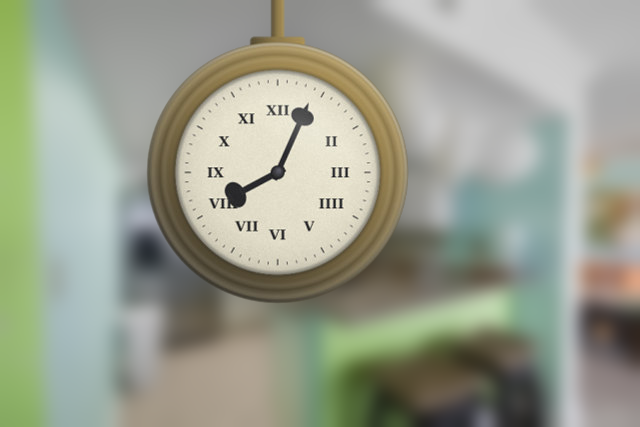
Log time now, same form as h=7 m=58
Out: h=8 m=4
